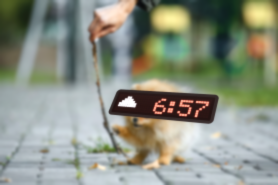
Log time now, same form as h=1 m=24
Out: h=6 m=57
